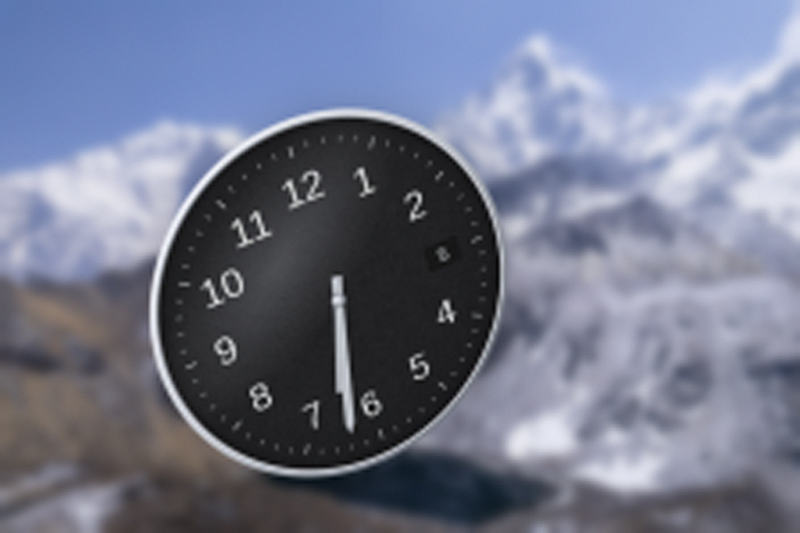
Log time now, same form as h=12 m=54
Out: h=6 m=32
